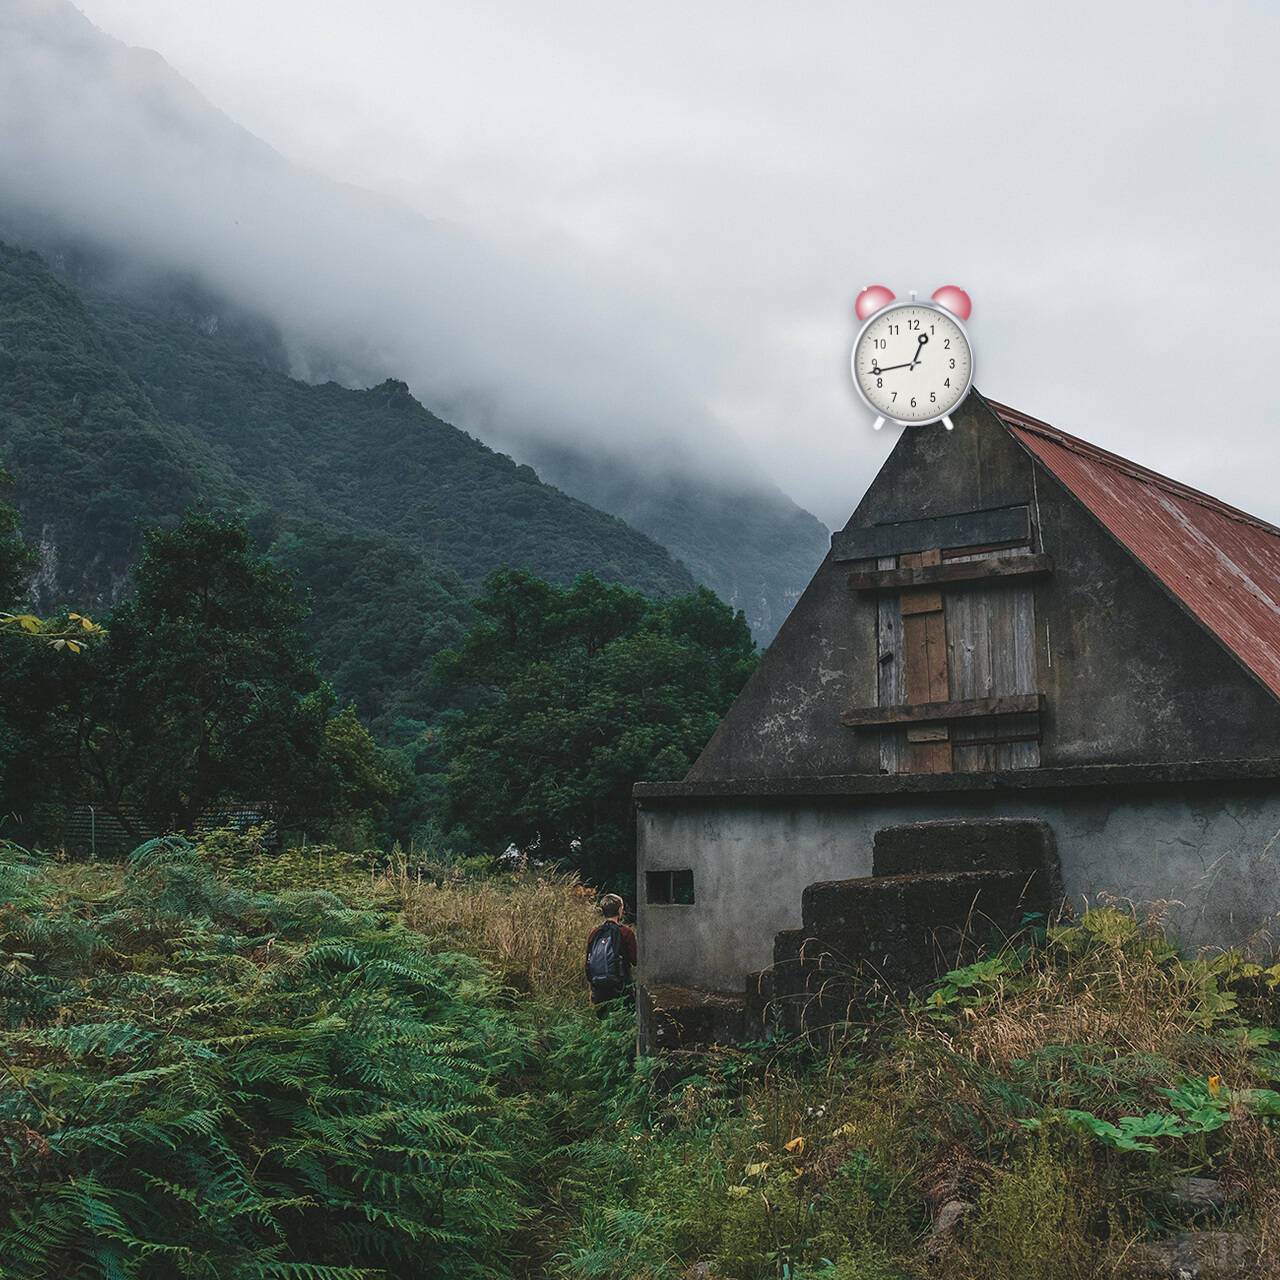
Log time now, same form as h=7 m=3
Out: h=12 m=43
